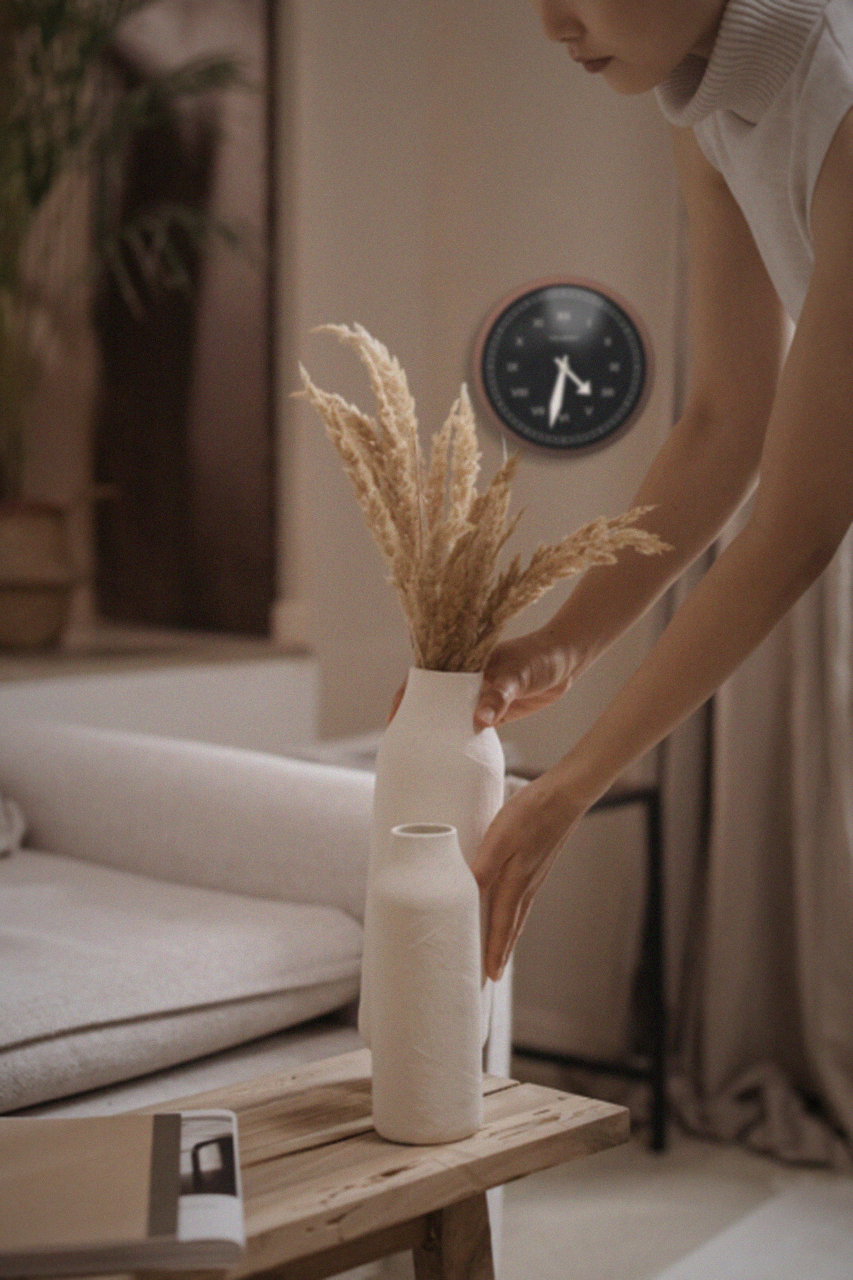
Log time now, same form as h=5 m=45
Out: h=4 m=32
